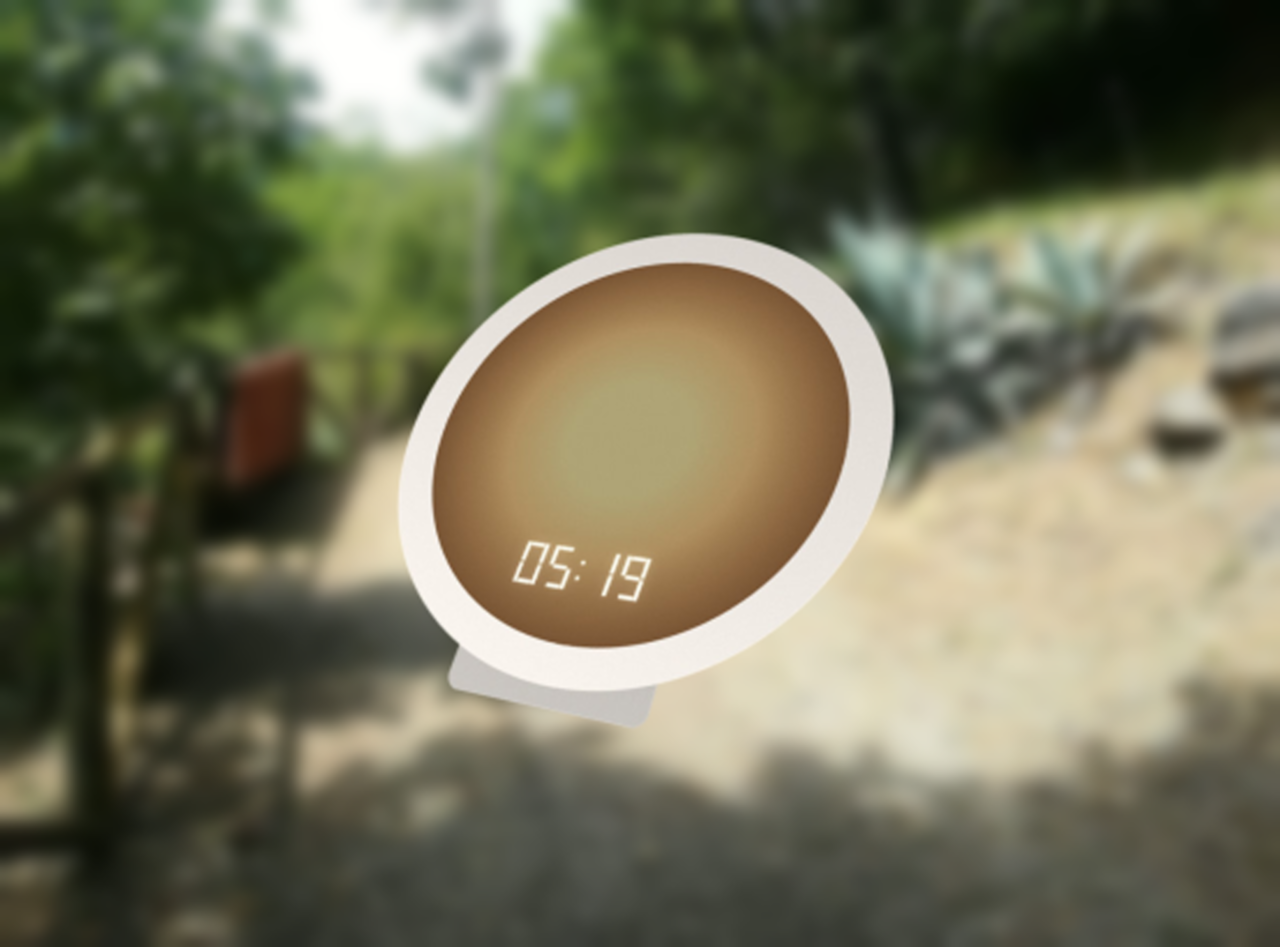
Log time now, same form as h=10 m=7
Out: h=5 m=19
